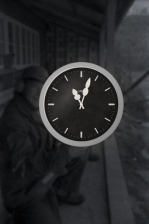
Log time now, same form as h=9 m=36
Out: h=11 m=3
